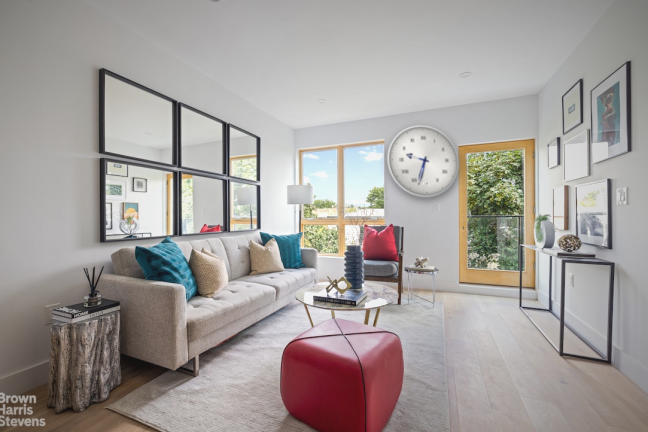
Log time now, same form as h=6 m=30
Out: h=9 m=33
